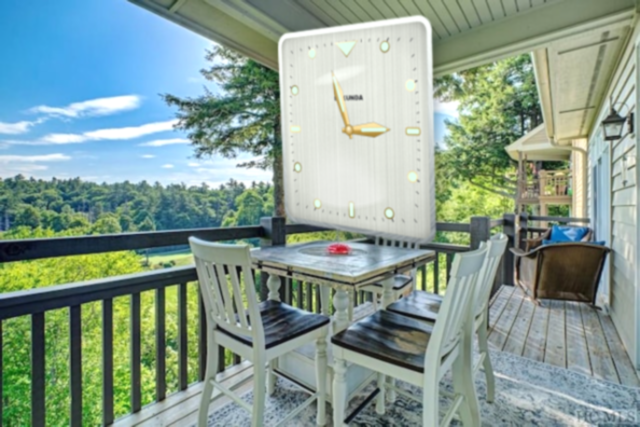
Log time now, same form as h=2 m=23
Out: h=2 m=57
